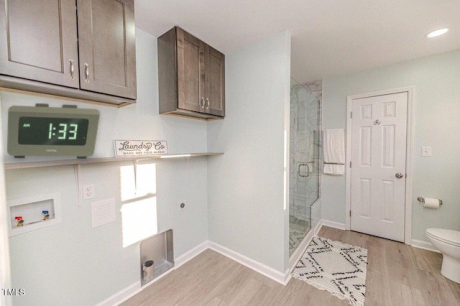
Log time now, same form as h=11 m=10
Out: h=1 m=33
